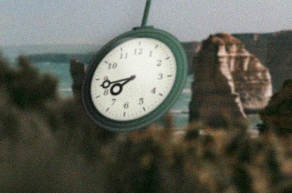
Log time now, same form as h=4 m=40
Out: h=7 m=43
